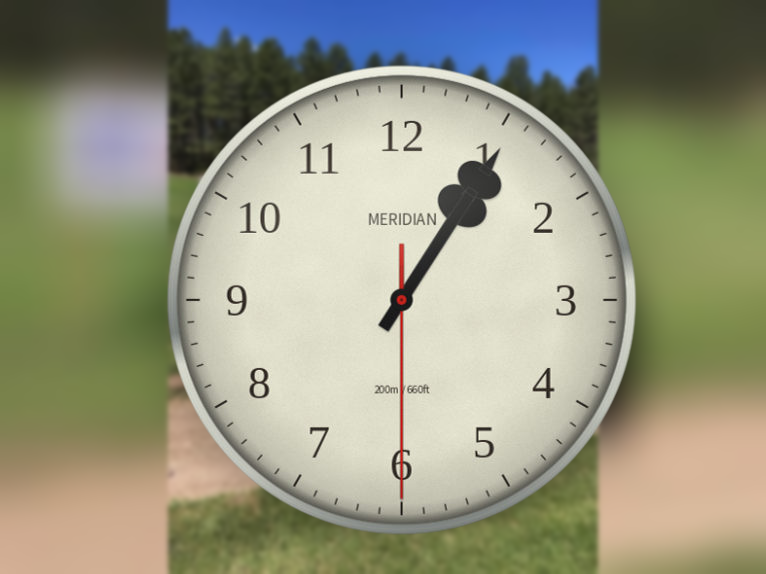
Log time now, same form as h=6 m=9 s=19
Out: h=1 m=5 s=30
